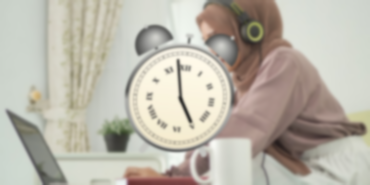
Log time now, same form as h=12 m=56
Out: h=4 m=58
